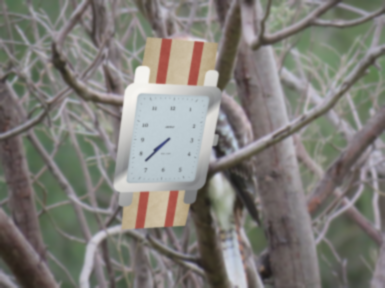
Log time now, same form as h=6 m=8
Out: h=7 m=37
